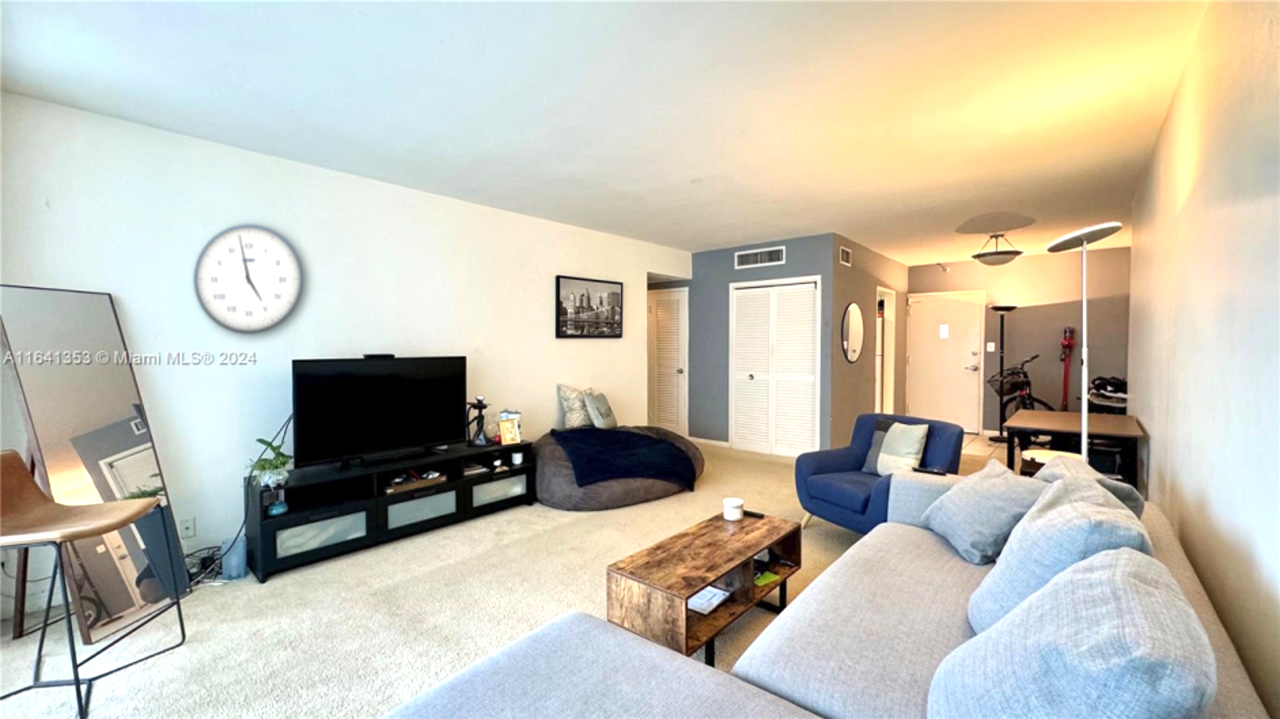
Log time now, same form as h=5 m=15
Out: h=4 m=58
